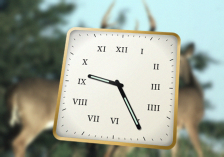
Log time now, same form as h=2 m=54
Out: h=9 m=25
